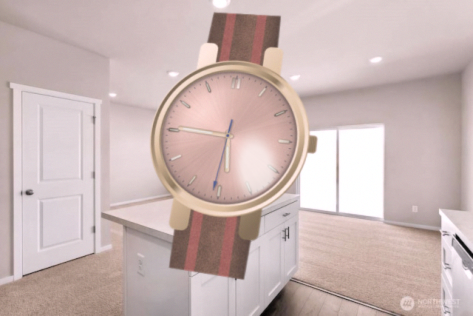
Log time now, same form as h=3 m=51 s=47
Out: h=5 m=45 s=31
